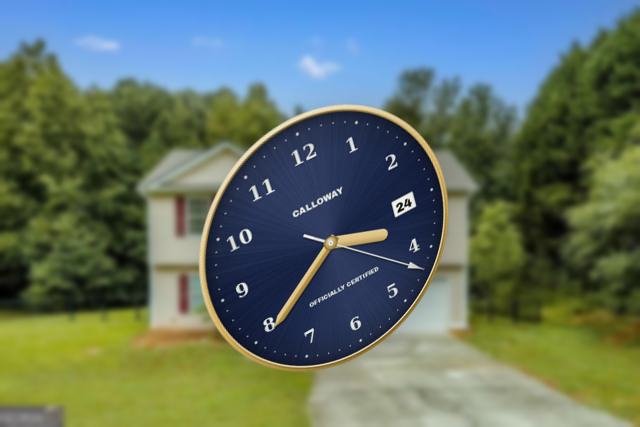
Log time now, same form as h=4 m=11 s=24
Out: h=3 m=39 s=22
